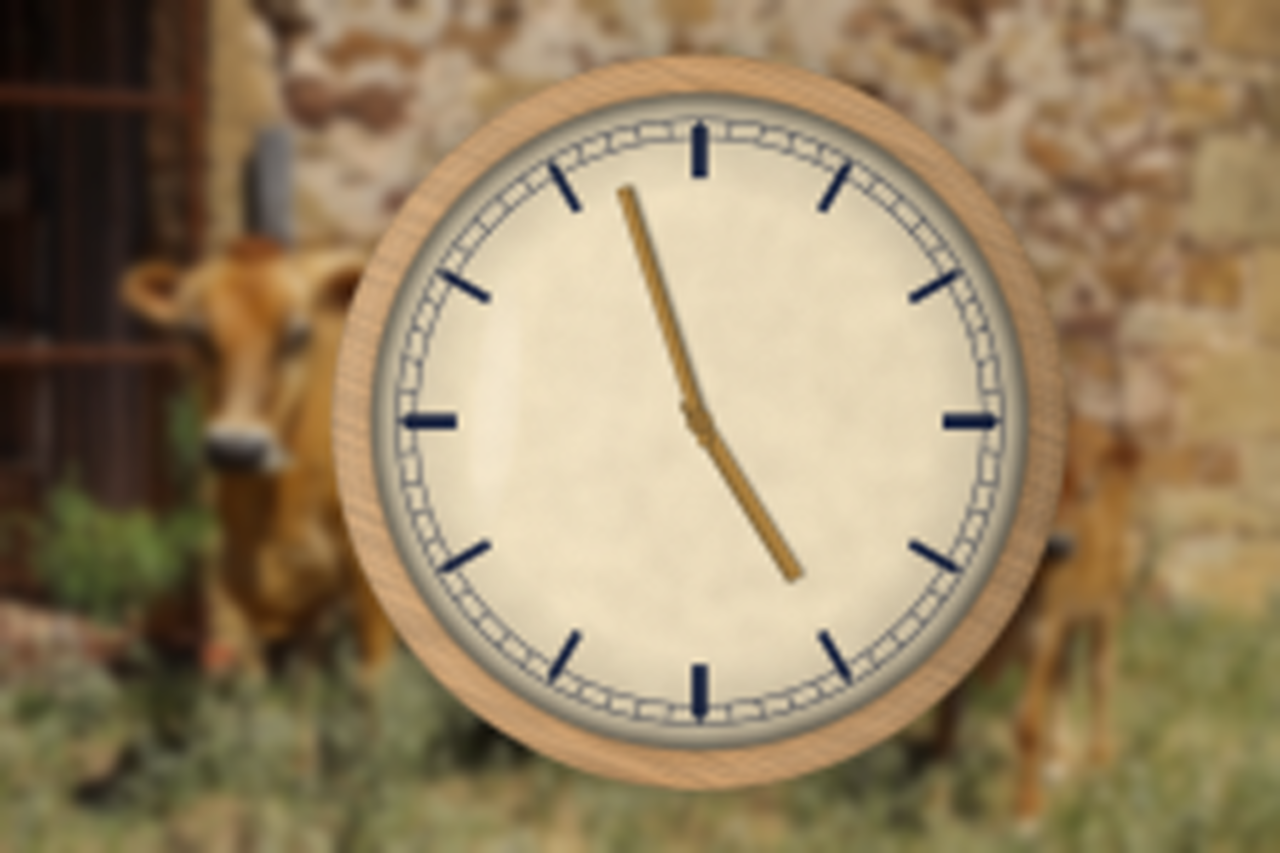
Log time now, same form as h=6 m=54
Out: h=4 m=57
